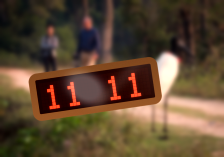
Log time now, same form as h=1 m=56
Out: h=11 m=11
